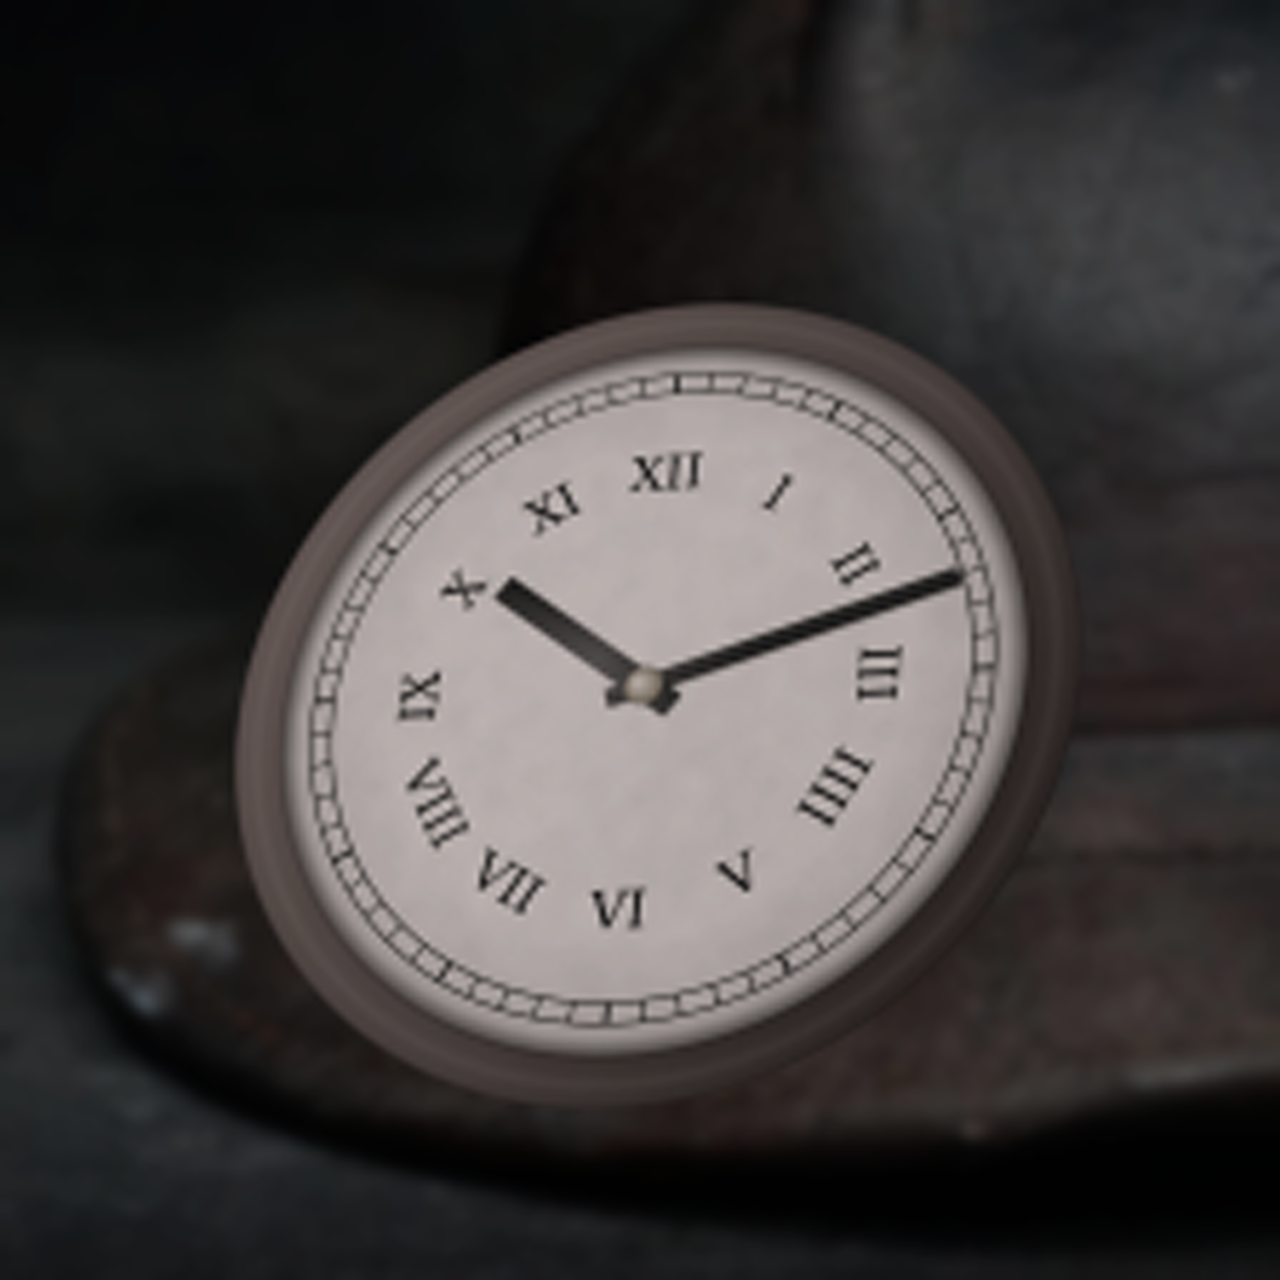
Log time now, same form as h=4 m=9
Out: h=10 m=12
